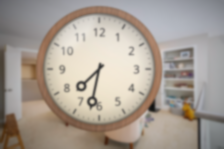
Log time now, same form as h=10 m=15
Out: h=7 m=32
